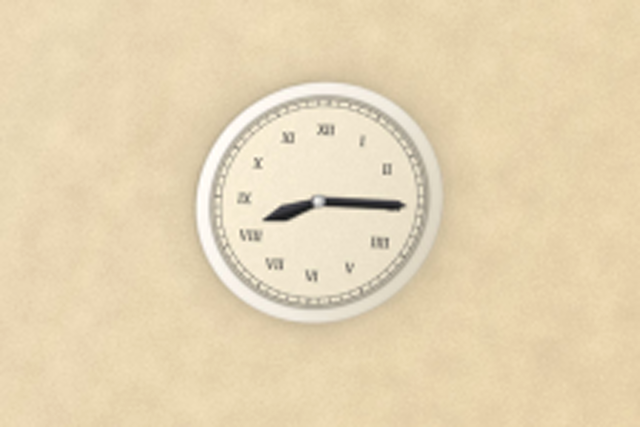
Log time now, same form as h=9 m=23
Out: h=8 m=15
